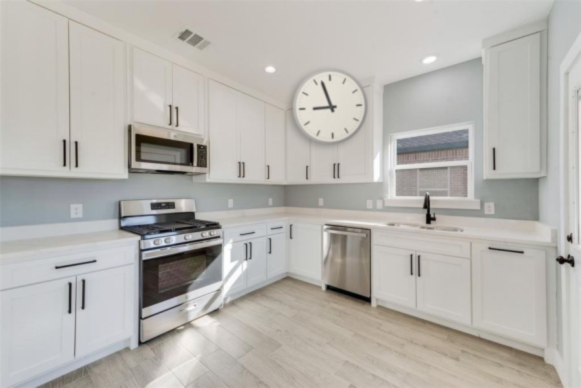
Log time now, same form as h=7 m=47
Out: h=8 m=57
